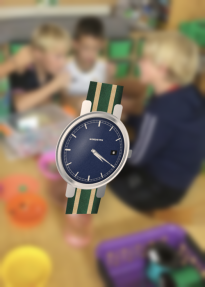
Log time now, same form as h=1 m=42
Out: h=4 m=20
